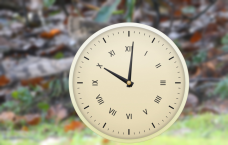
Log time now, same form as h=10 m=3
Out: h=10 m=1
